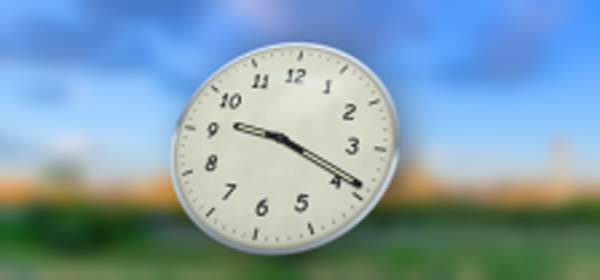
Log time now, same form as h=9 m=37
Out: h=9 m=19
